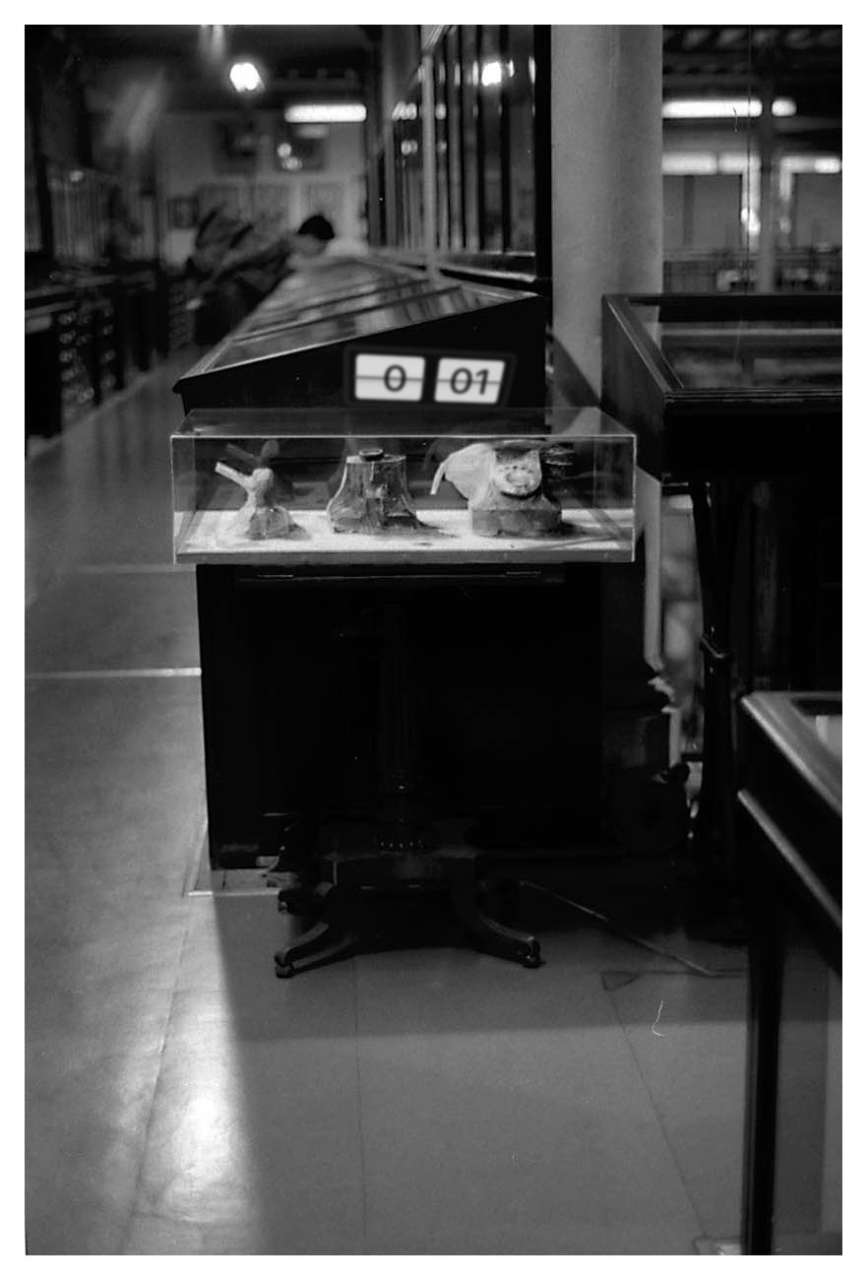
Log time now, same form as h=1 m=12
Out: h=0 m=1
